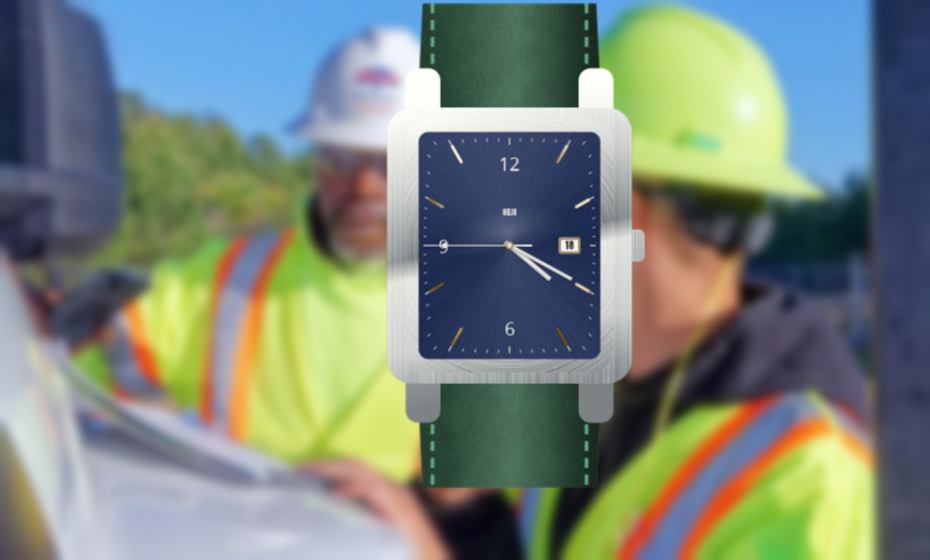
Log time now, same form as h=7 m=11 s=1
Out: h=4 m=19 s=45
